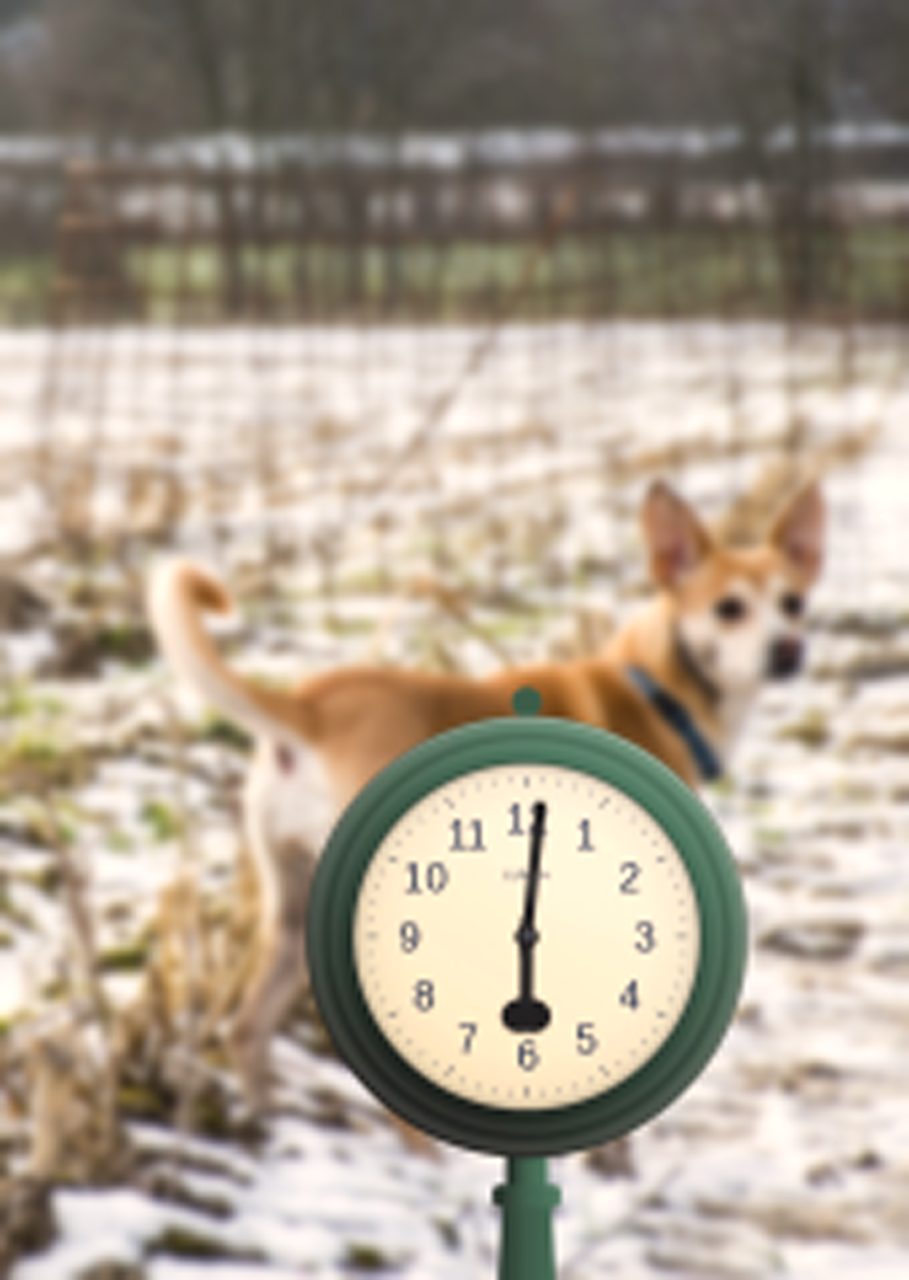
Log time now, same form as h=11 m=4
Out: h=6 m=1
